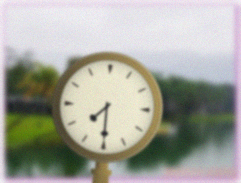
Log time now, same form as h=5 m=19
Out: h=7 m=30
